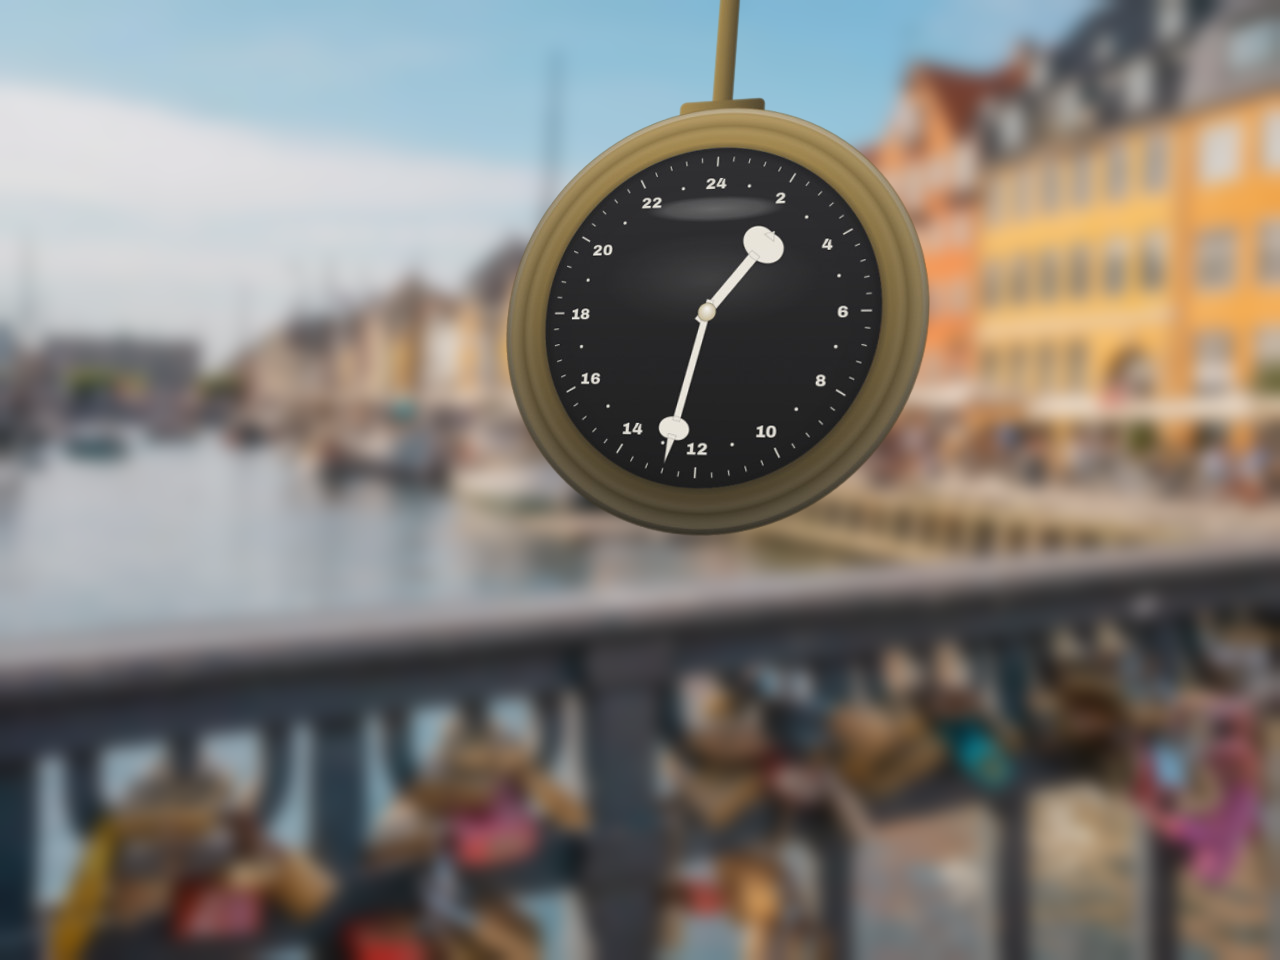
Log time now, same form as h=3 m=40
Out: h=2 m=32
